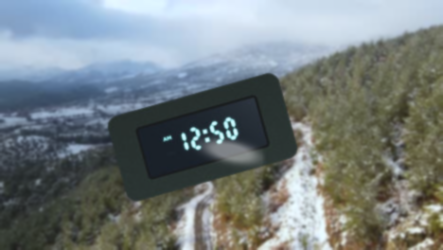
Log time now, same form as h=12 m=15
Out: h=12 m=50
